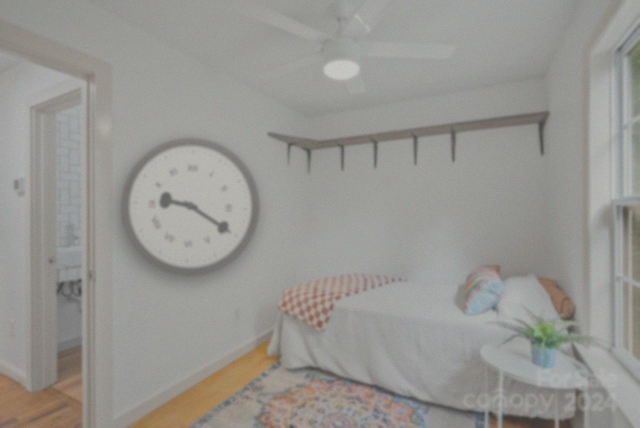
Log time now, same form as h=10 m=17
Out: h=9 m=20
